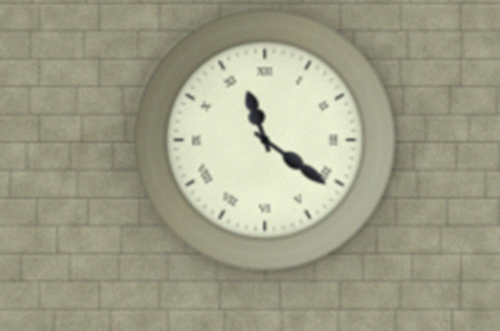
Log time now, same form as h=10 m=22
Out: h=11 m=21
